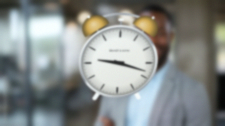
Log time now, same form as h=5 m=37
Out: h=9 m=18
